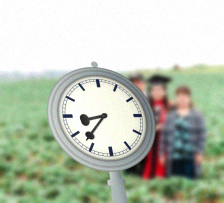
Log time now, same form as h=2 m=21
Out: h=8 m=37
